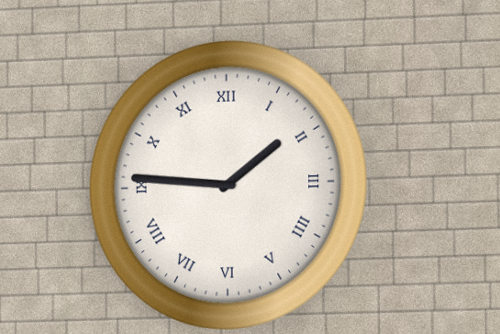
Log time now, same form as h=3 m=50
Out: h=1 m=46
